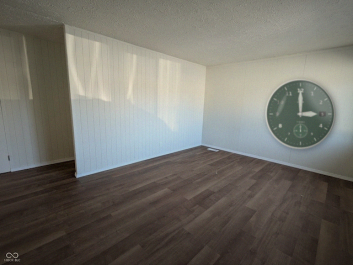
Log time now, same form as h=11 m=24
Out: h=3 m=0
